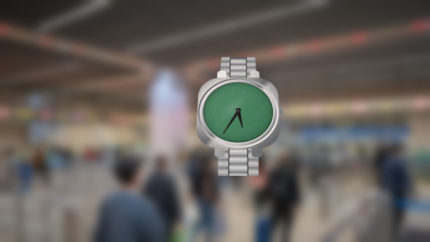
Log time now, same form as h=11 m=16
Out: h=5 m=35
